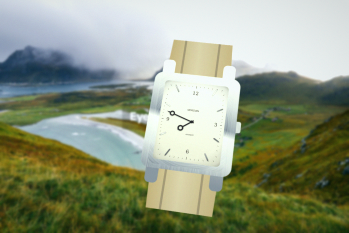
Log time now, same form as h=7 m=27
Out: h=7 m=48
